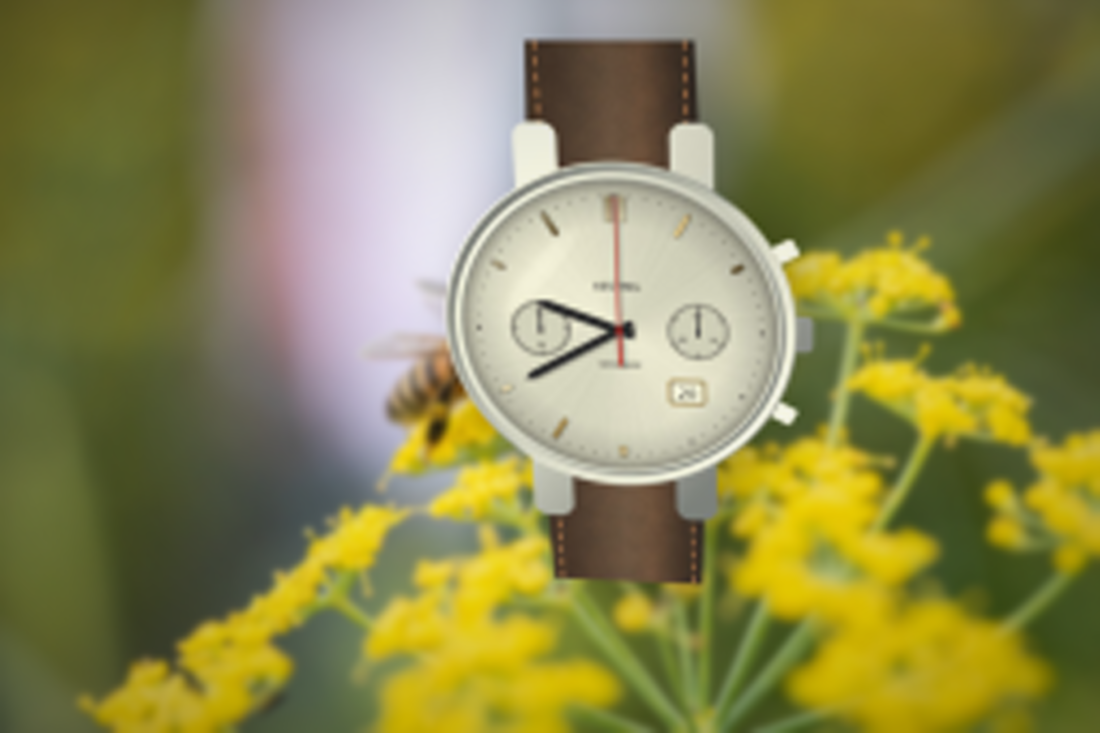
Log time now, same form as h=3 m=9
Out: h=9 m=40
